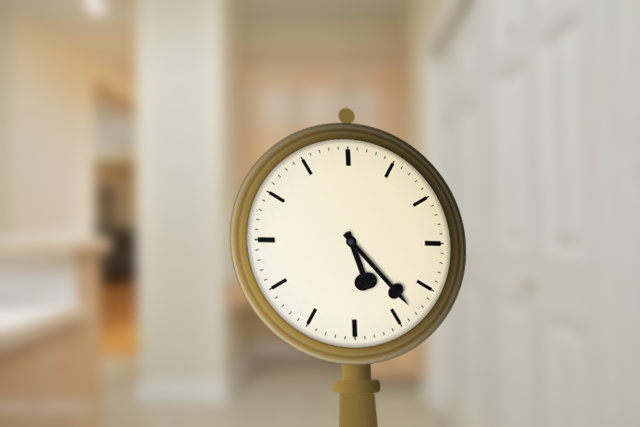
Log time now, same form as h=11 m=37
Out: h=5 m=23
